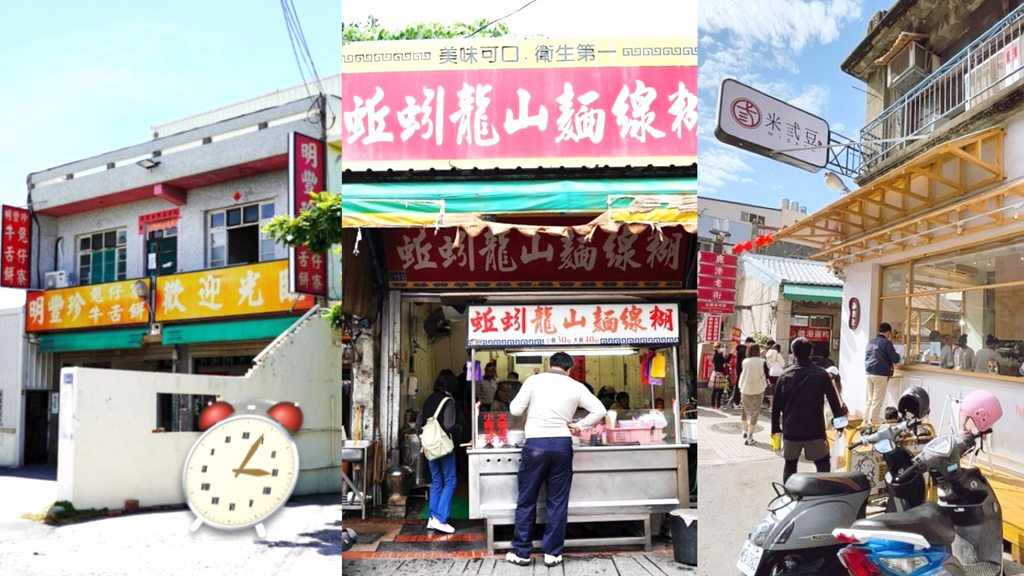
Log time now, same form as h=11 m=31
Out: h=3 m=4
